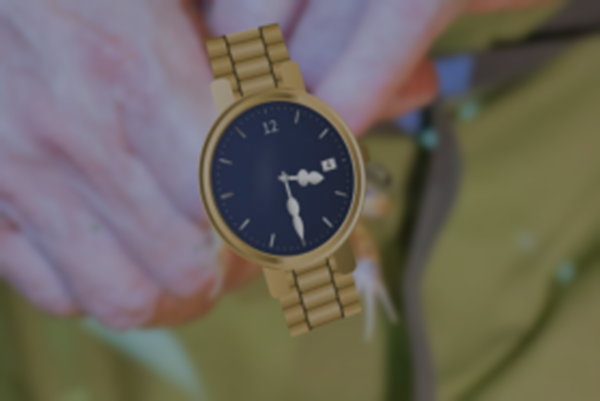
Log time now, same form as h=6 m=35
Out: h=3 m=30
